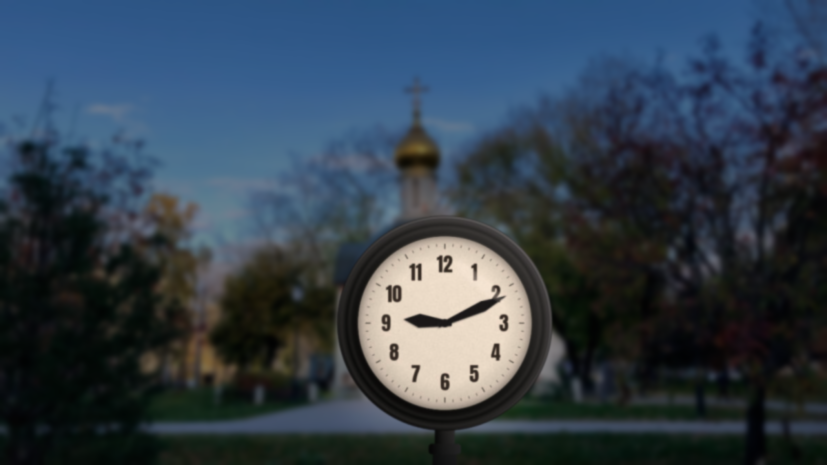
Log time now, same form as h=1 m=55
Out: h=9 m=11
